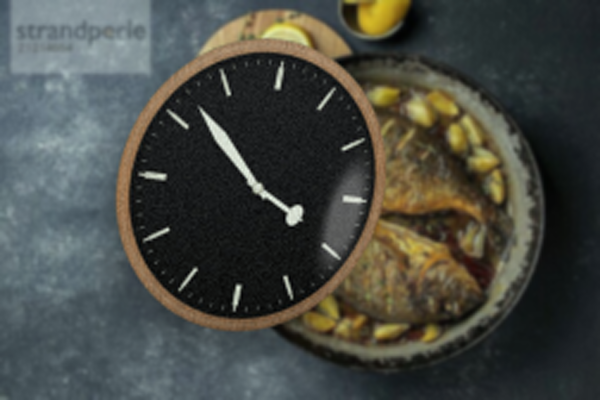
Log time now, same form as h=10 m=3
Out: h=3 m=52
